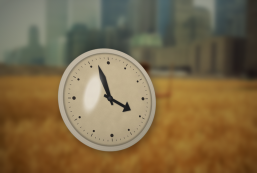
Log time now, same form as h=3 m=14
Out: h=3 m=57
